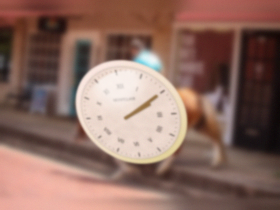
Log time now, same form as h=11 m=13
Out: h=2 m=10
